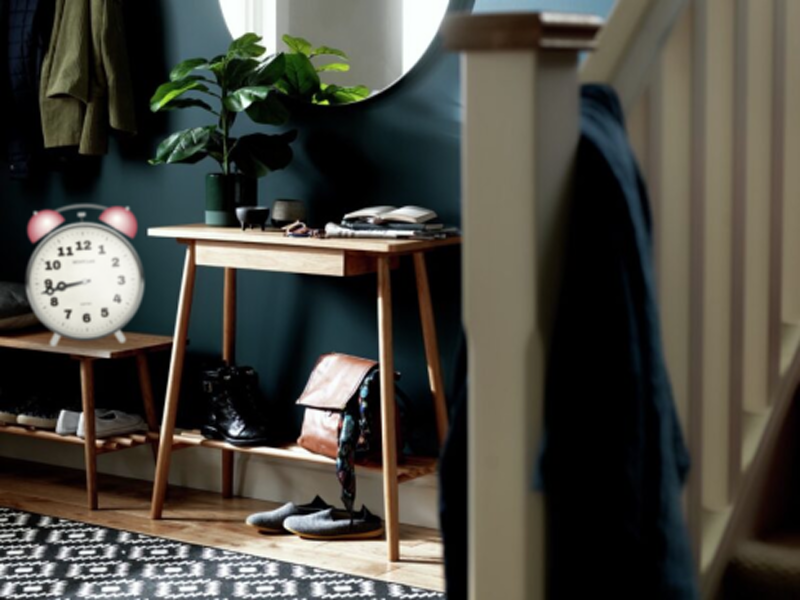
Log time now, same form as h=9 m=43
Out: h=8 m=43
